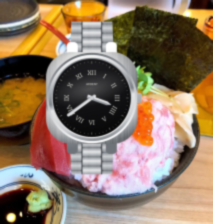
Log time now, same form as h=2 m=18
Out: h=3 m=39
